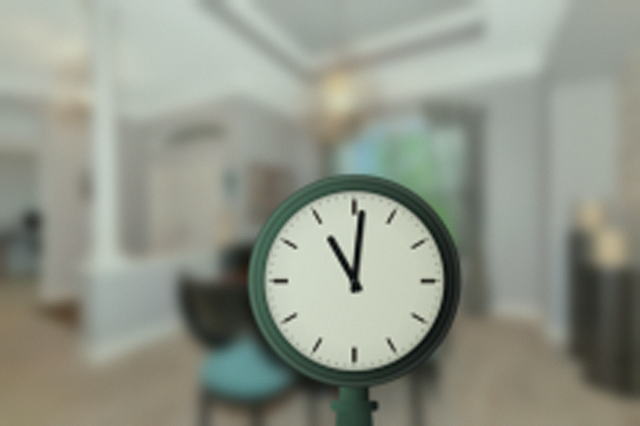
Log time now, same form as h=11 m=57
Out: h=11 m=1
